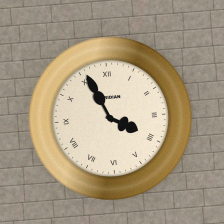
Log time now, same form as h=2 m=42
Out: h=3 m=56
